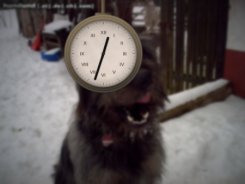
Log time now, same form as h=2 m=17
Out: h=12 m=33
